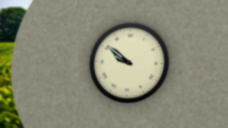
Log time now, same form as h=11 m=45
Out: h=9 m=51
